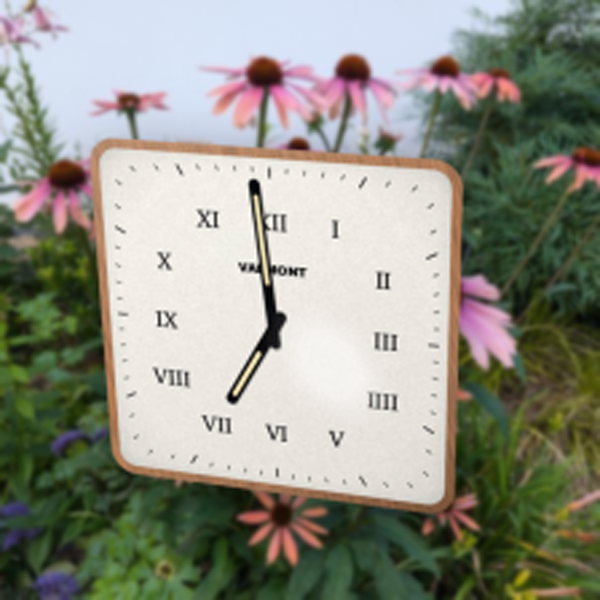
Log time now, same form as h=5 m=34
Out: h=6 m=59
